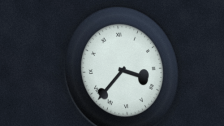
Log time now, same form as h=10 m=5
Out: h=3 m=38
